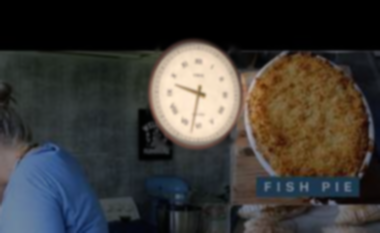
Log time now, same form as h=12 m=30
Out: h=9 m=32
